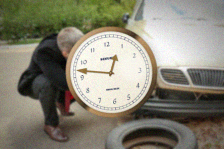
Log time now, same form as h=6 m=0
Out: h=12 m=47
